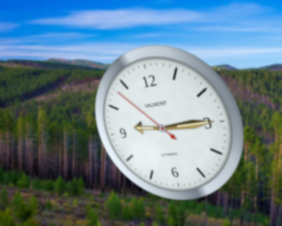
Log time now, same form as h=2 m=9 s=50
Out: h=9 m=14 s=53
